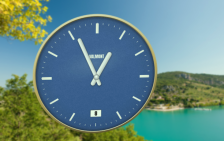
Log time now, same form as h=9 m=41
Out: h=12 m=56
